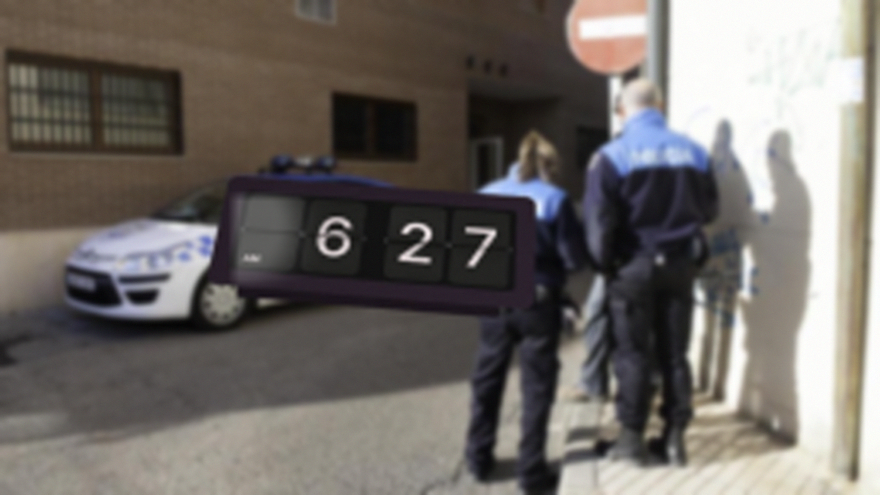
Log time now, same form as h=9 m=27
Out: h=6 m=27
